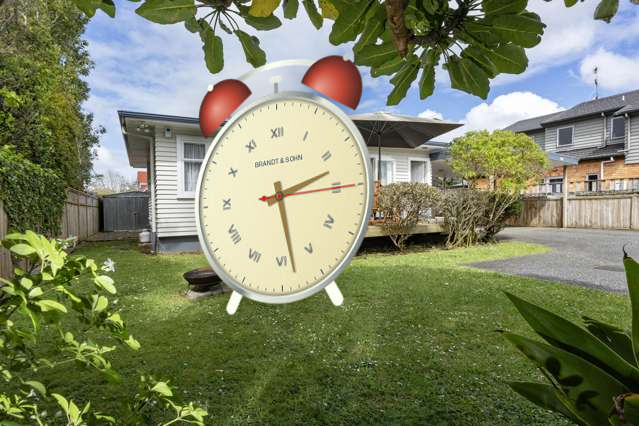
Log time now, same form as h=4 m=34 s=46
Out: h=2 m=28 s=15
